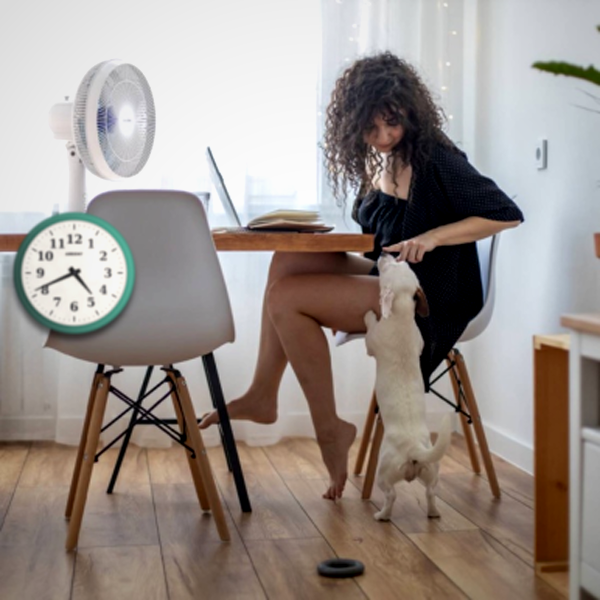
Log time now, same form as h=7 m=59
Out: h=4 m=41
